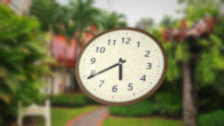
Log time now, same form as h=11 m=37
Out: h=5 m=39
